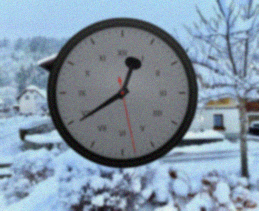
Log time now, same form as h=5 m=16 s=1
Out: h=12 m=39 s=28
